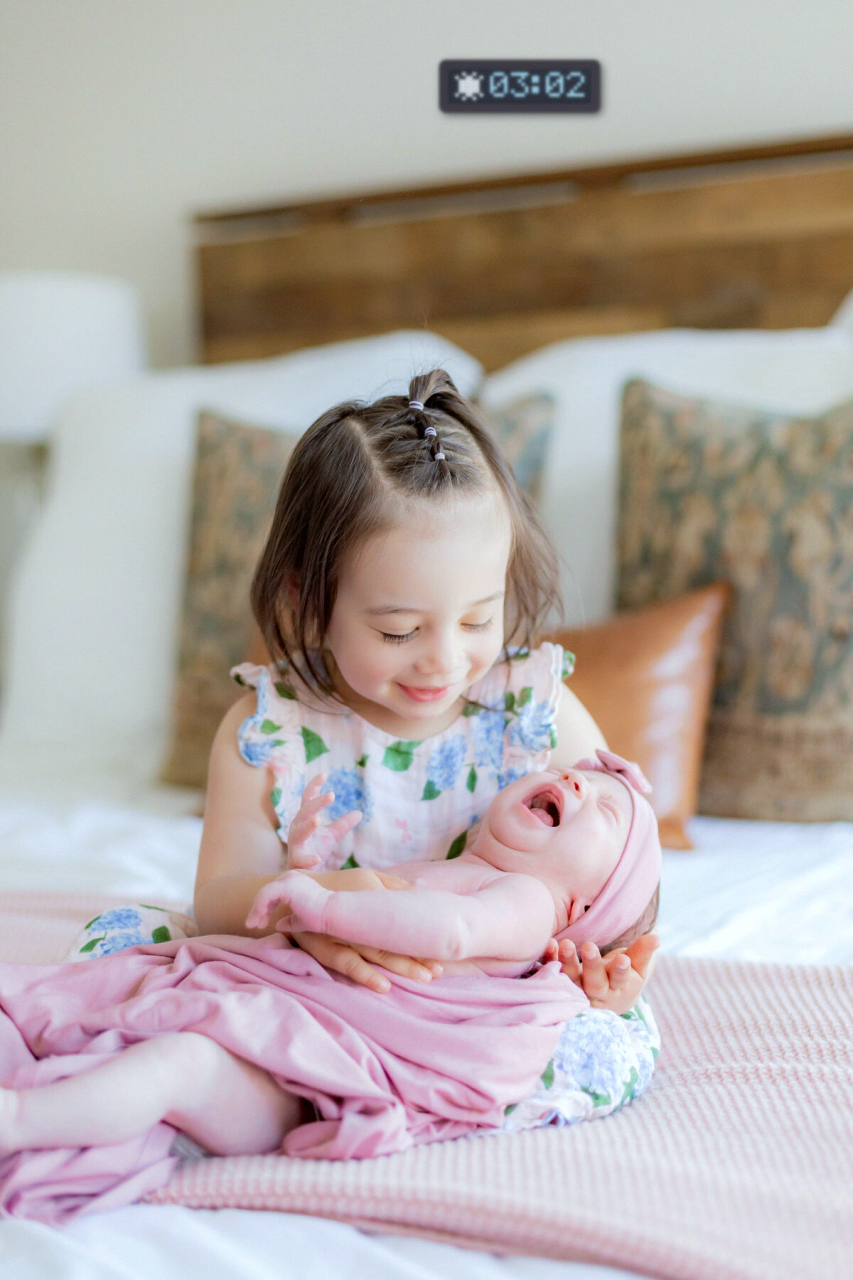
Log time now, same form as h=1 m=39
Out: h=3 m=2
